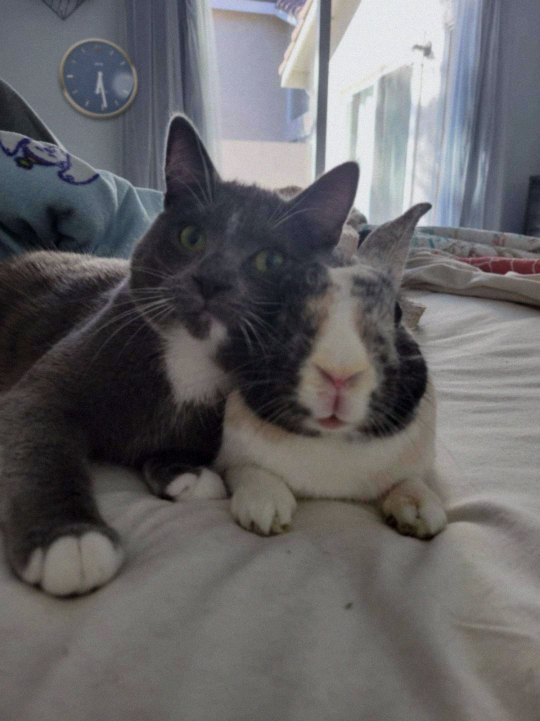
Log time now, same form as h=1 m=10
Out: h=6 m=29
